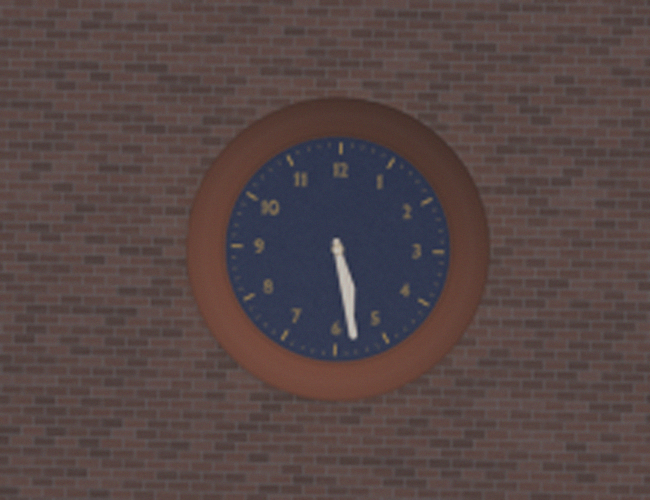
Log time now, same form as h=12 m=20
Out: h=5 m=28
